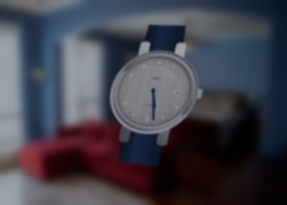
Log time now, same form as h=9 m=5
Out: h=5 m=28
